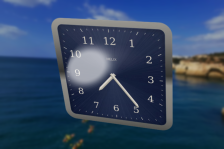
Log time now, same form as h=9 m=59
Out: h=7 m=24
